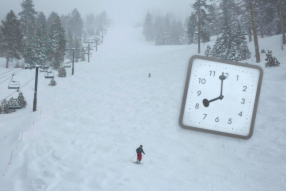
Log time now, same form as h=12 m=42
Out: h=7 m=59
